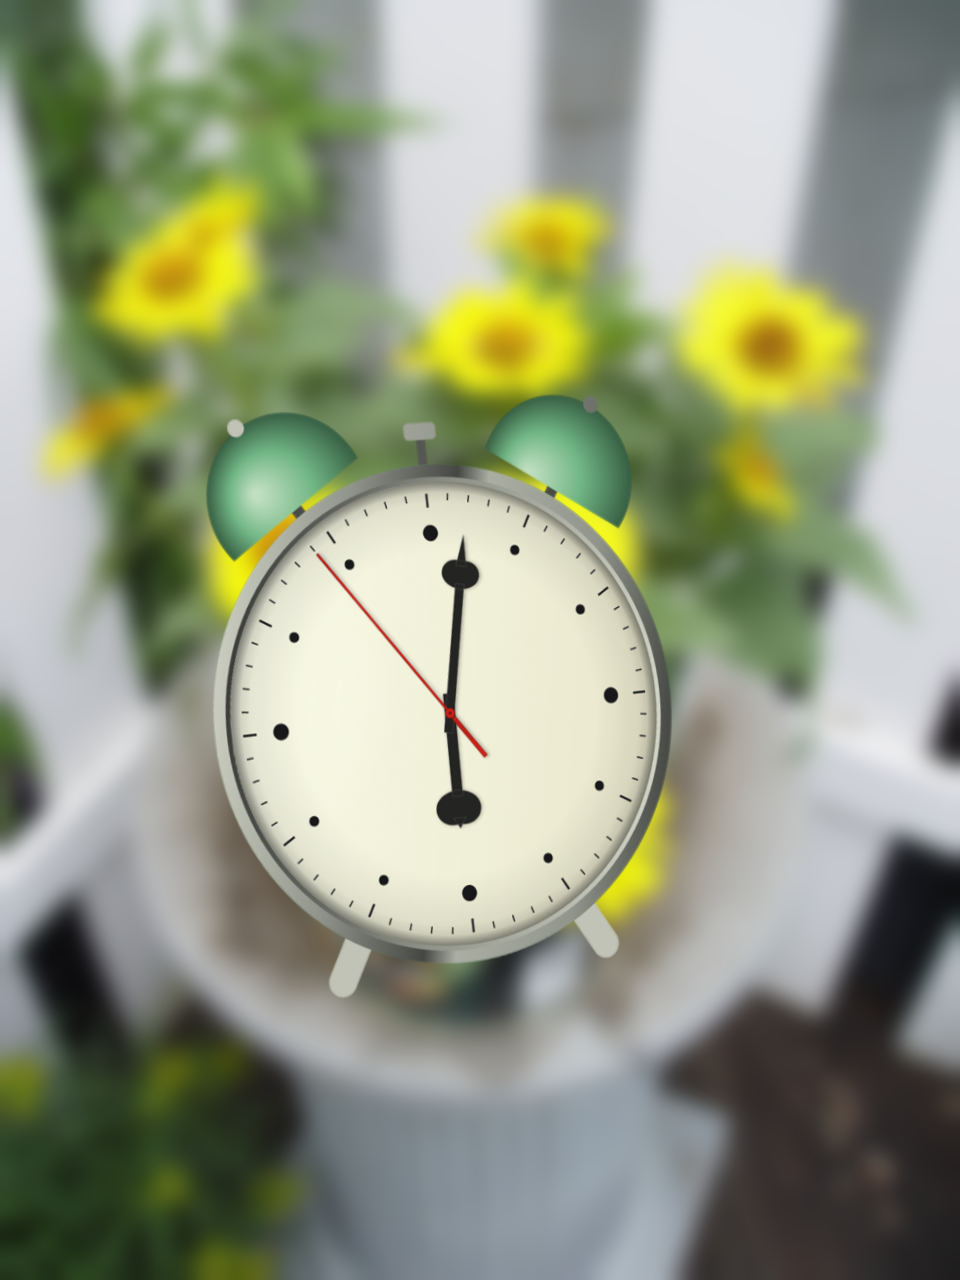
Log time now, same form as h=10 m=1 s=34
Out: h=6 m=1 s=54
